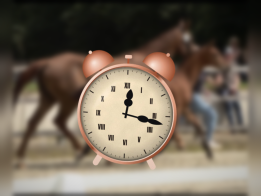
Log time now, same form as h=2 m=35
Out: h=12 m=17
